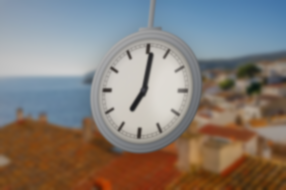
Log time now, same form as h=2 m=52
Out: h=7 m=1
